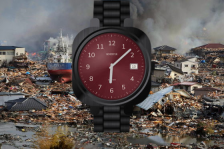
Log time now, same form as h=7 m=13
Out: h=6 m=8
